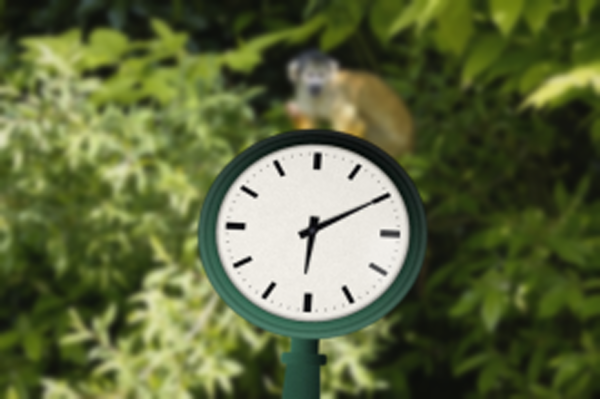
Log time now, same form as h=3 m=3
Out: h=6 m=10
